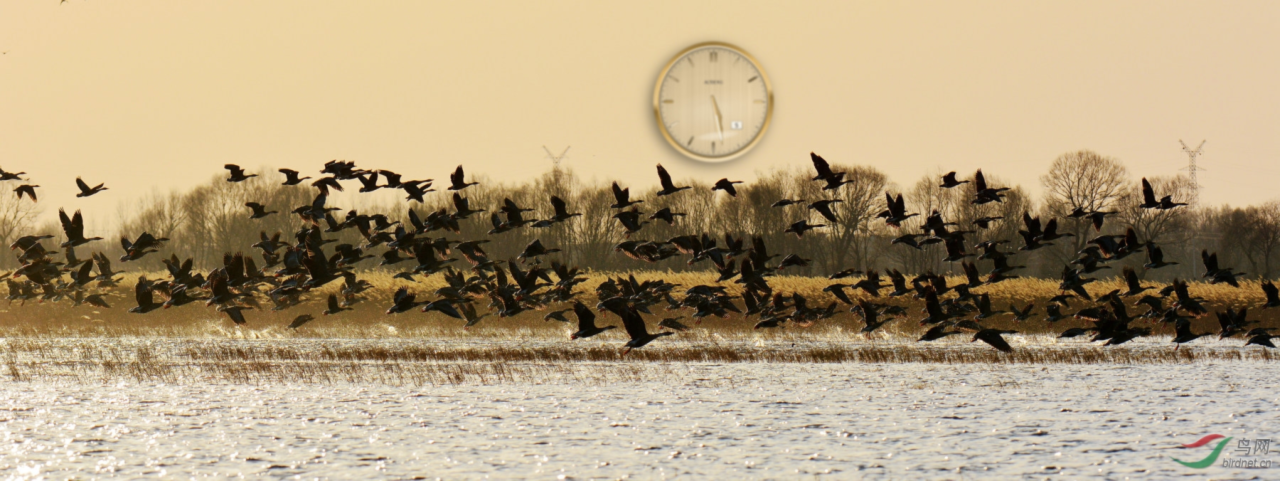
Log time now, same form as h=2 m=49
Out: h=5 m=28
